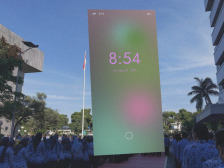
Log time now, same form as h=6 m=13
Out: h=8 m=54
